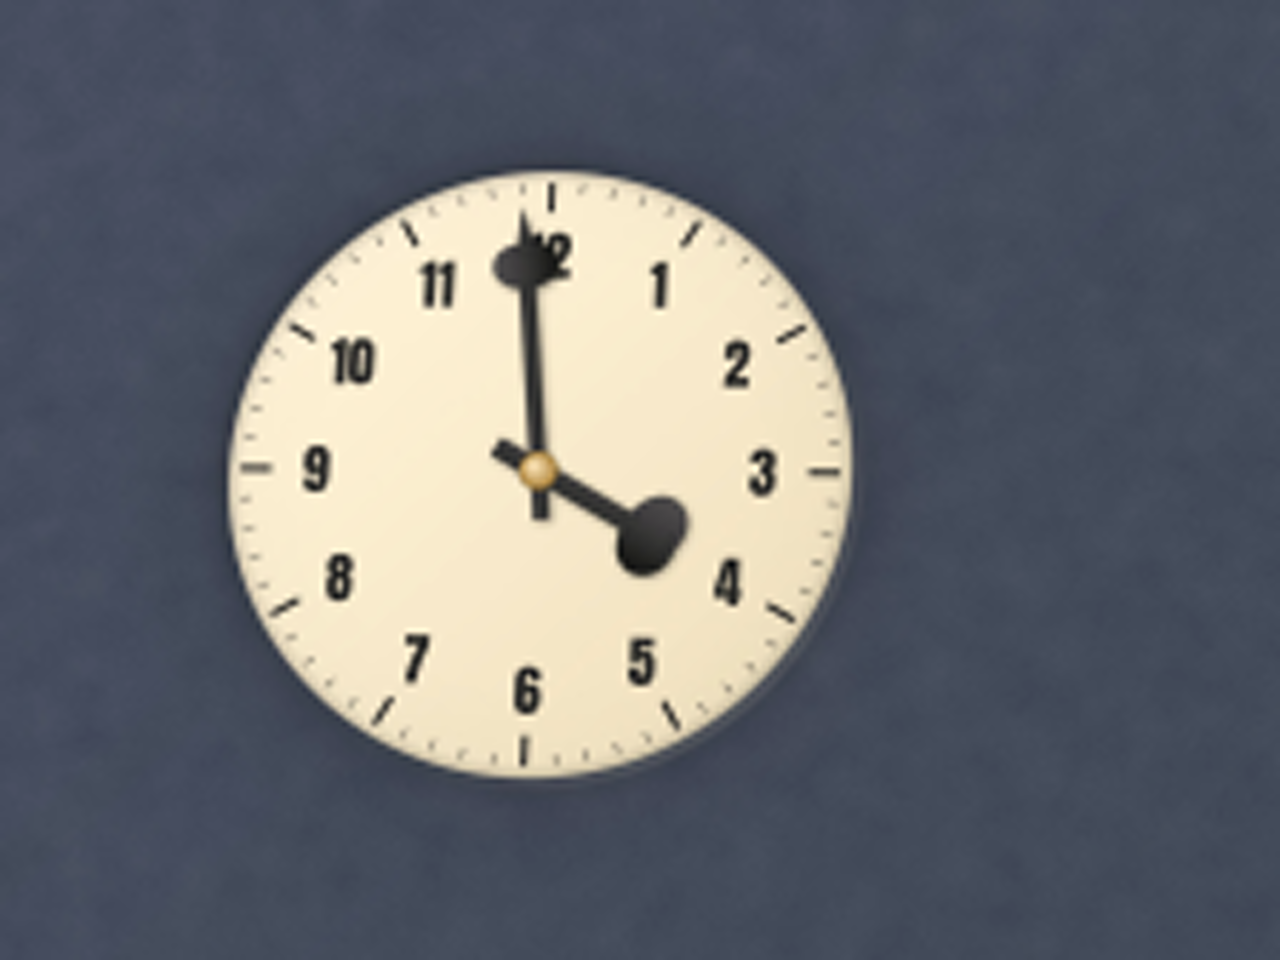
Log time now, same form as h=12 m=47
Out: h=3 m=59
